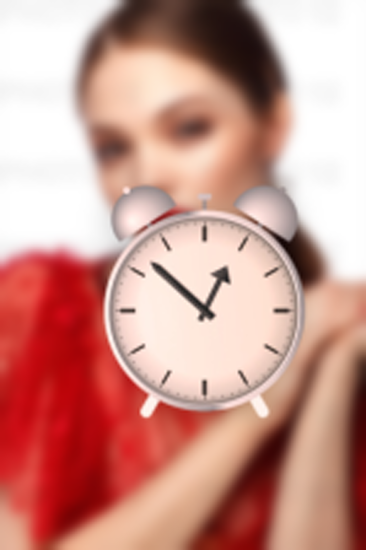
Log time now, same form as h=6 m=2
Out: h=12 m=52
